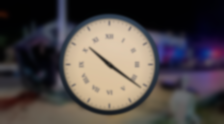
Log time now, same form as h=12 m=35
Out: h=10 m=21
